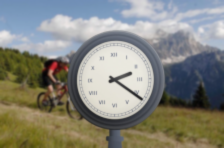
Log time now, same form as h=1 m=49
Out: h=2 m=21
